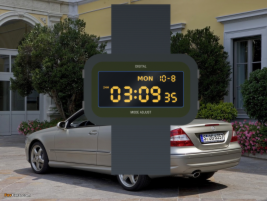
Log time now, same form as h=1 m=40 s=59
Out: h=3 m=9 s=35
